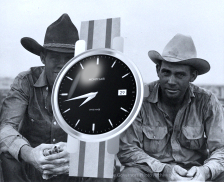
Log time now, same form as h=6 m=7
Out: h=7 m=43
